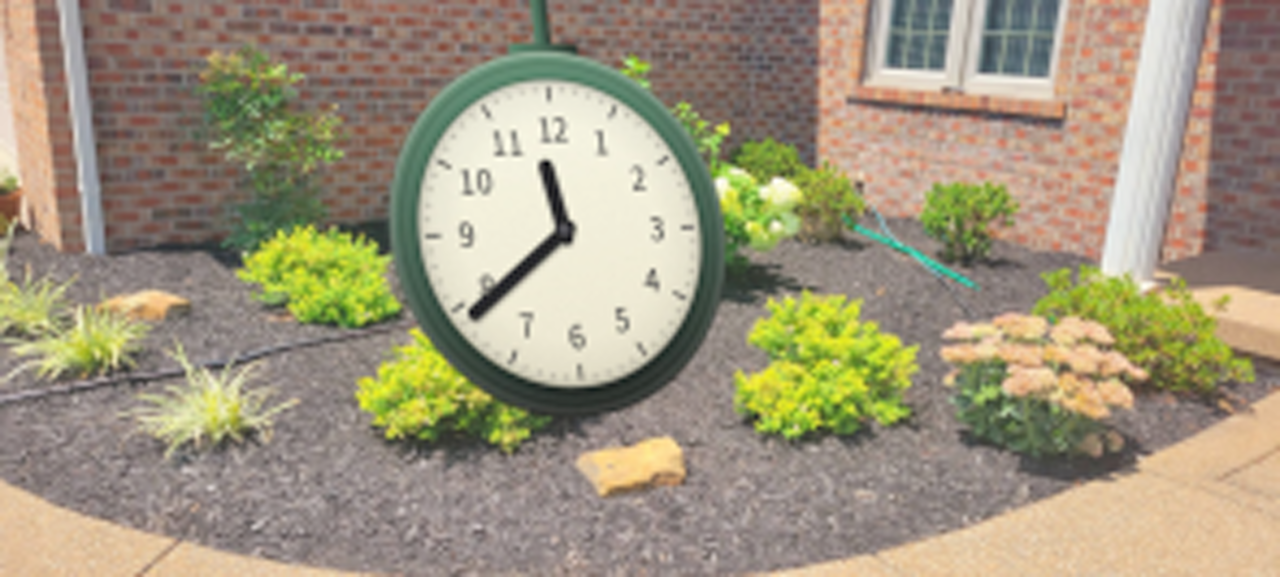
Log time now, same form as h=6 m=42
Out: h=11 m=39
